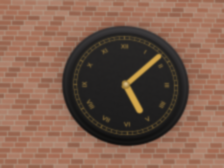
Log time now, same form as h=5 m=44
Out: h=5 m=8
